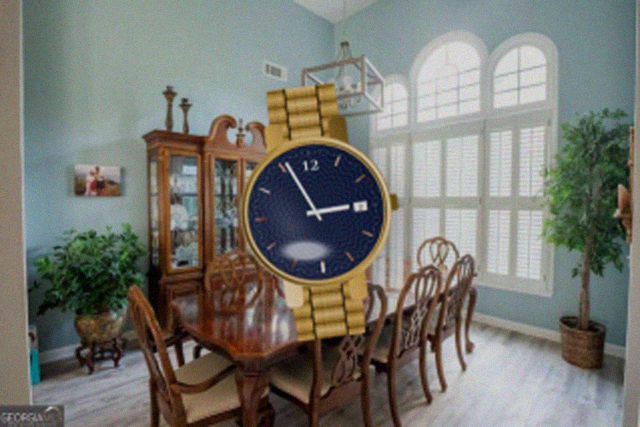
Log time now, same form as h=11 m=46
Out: h=2 m=56
